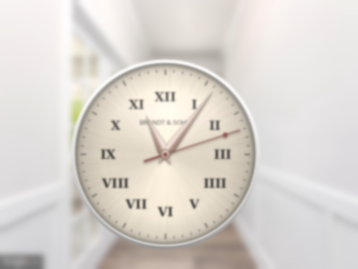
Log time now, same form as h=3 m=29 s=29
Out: h=11 m=6 s=12
